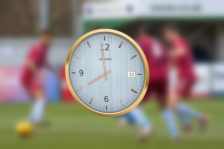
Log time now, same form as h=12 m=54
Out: h=7 m=59
